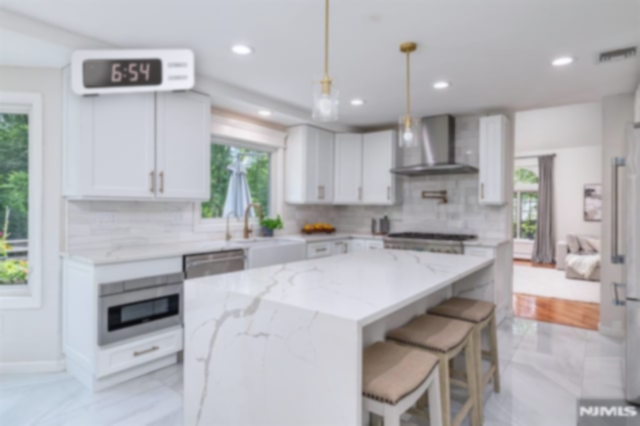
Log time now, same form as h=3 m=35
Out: h=6 m=54
